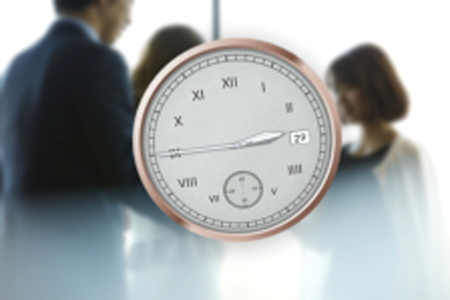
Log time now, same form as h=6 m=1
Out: h=2 m=45
